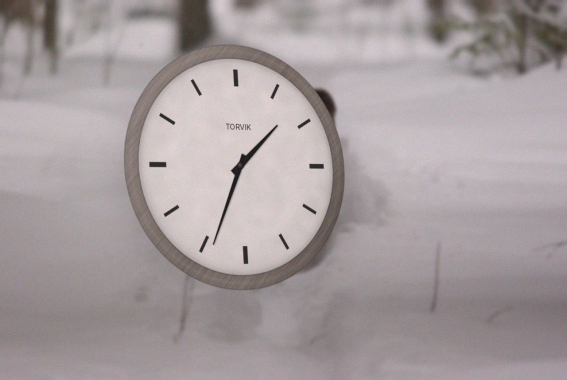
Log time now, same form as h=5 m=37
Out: h=1 m=34
